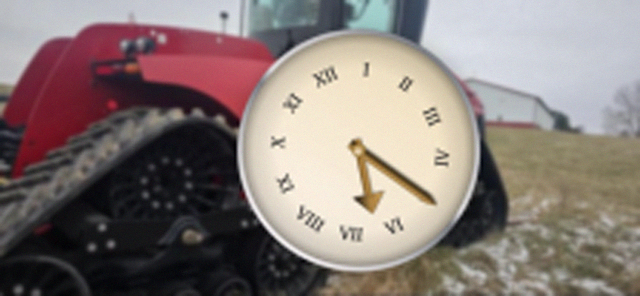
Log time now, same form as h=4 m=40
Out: h=6 m=25
